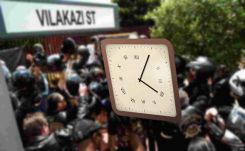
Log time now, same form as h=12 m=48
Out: h=4 m=5
